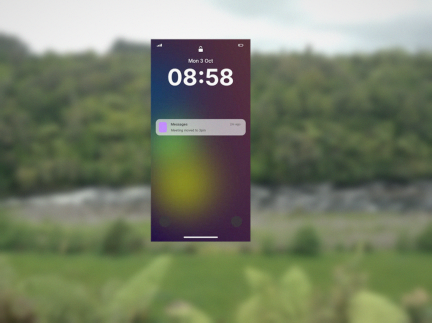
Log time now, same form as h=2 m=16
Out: h=8 m=58
